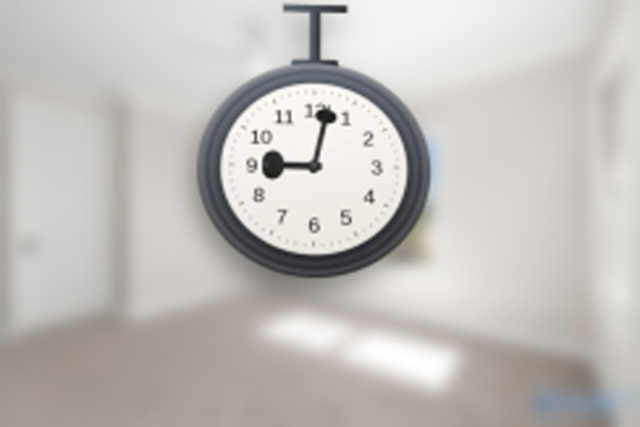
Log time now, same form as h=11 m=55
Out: h=9 m=2
